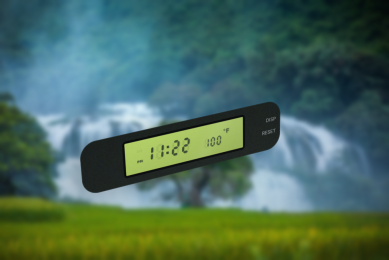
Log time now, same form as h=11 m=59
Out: h=11 m=22
